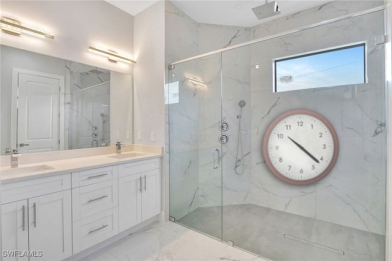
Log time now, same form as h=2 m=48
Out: h=10 m=22
